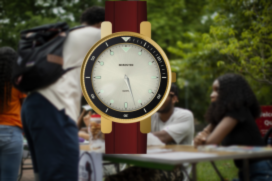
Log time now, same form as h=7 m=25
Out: h=5 m=27
